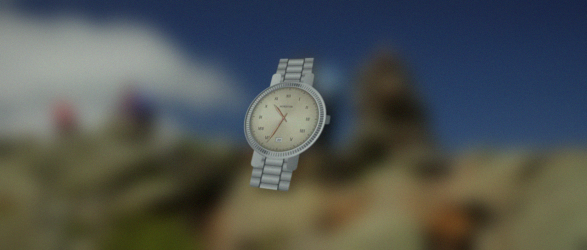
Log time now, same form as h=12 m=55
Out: h=10 m=34
